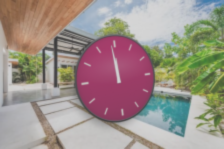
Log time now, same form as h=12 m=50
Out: h=11 m=59
